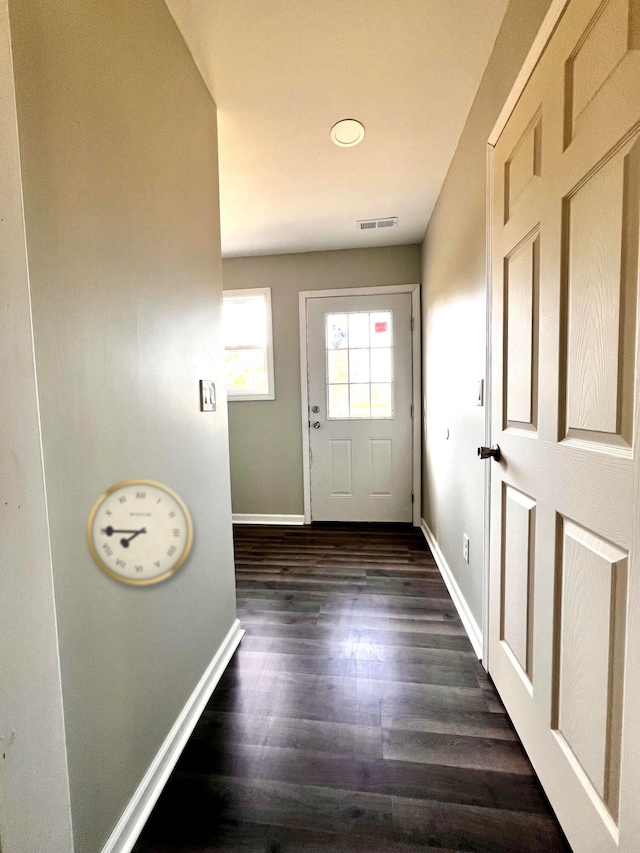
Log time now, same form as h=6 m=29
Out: h=7 m=45
